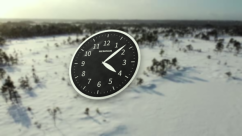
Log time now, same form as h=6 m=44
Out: h=4 m=8
